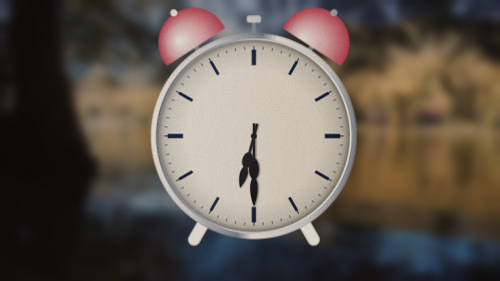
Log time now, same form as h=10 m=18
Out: h=6 m=30
